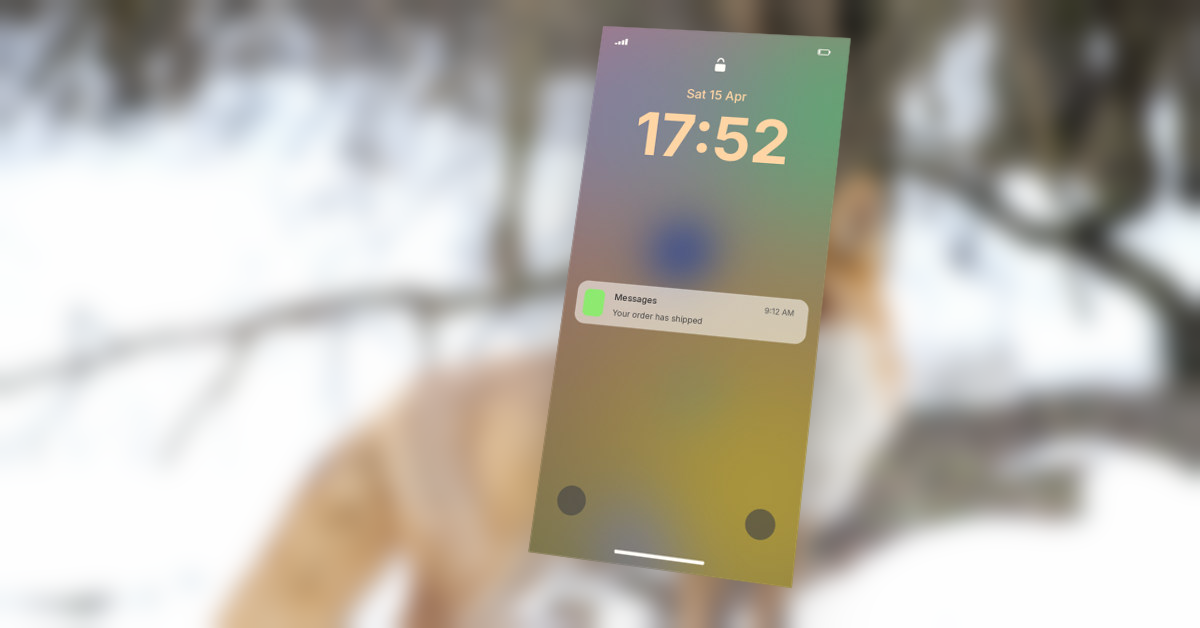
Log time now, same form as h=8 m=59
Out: h=17 m=52
